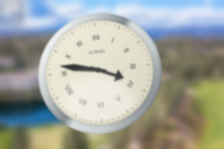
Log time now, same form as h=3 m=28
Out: h=3 m=47
